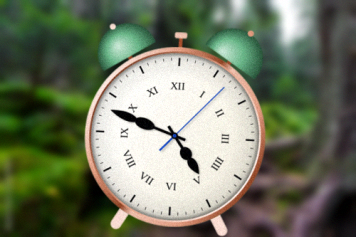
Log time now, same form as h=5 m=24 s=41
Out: h=4 m=48 s=7
